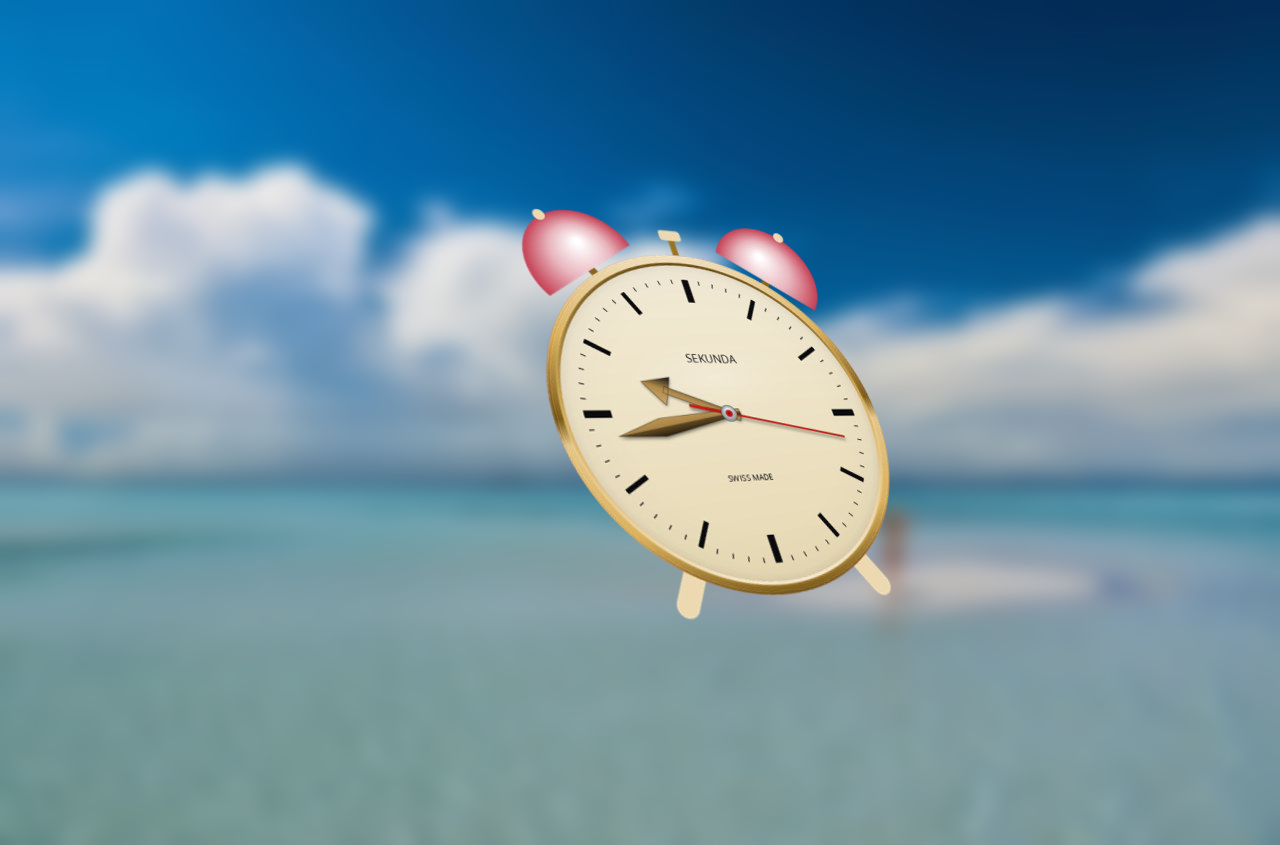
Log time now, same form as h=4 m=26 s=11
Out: h=9 m=43 s=17
